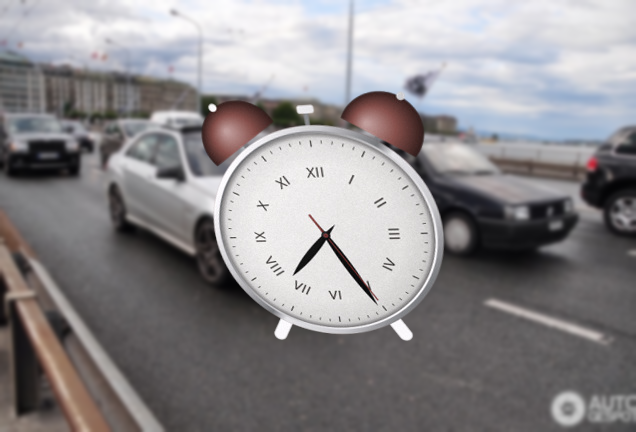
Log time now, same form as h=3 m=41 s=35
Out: h=7 m=25 s=25
